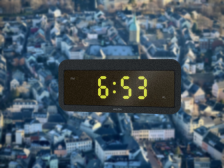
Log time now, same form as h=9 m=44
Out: h=6 m=53
